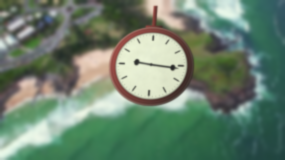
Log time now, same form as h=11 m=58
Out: h=9 m=16
